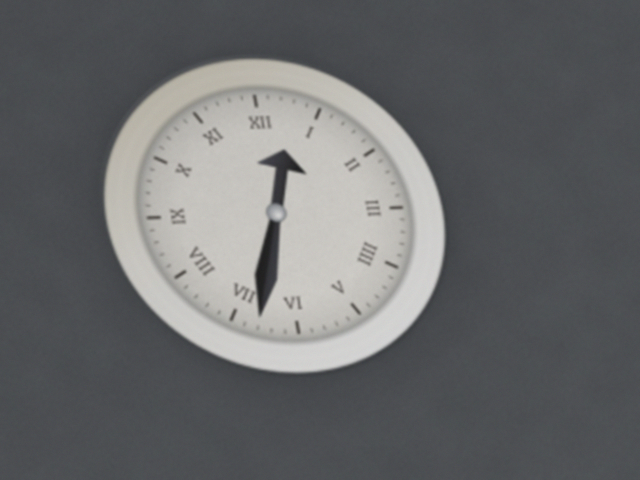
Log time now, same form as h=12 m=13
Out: h=12 m=33
